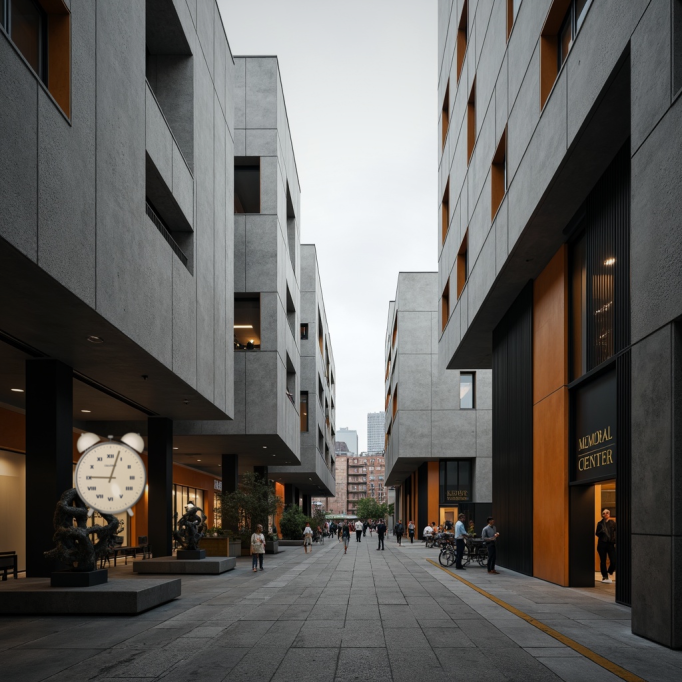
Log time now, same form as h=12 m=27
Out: h=9 m=3
